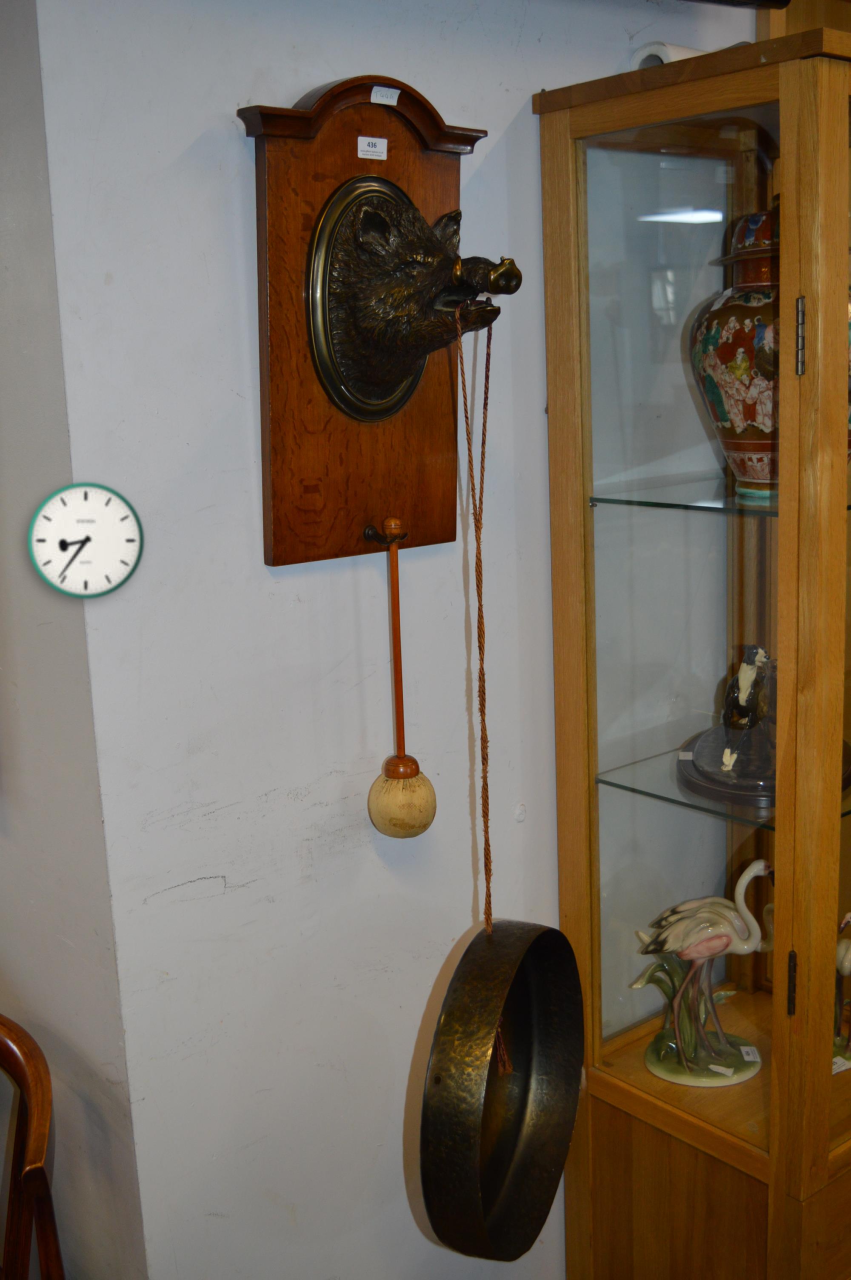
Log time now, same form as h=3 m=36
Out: h=8 m=36
